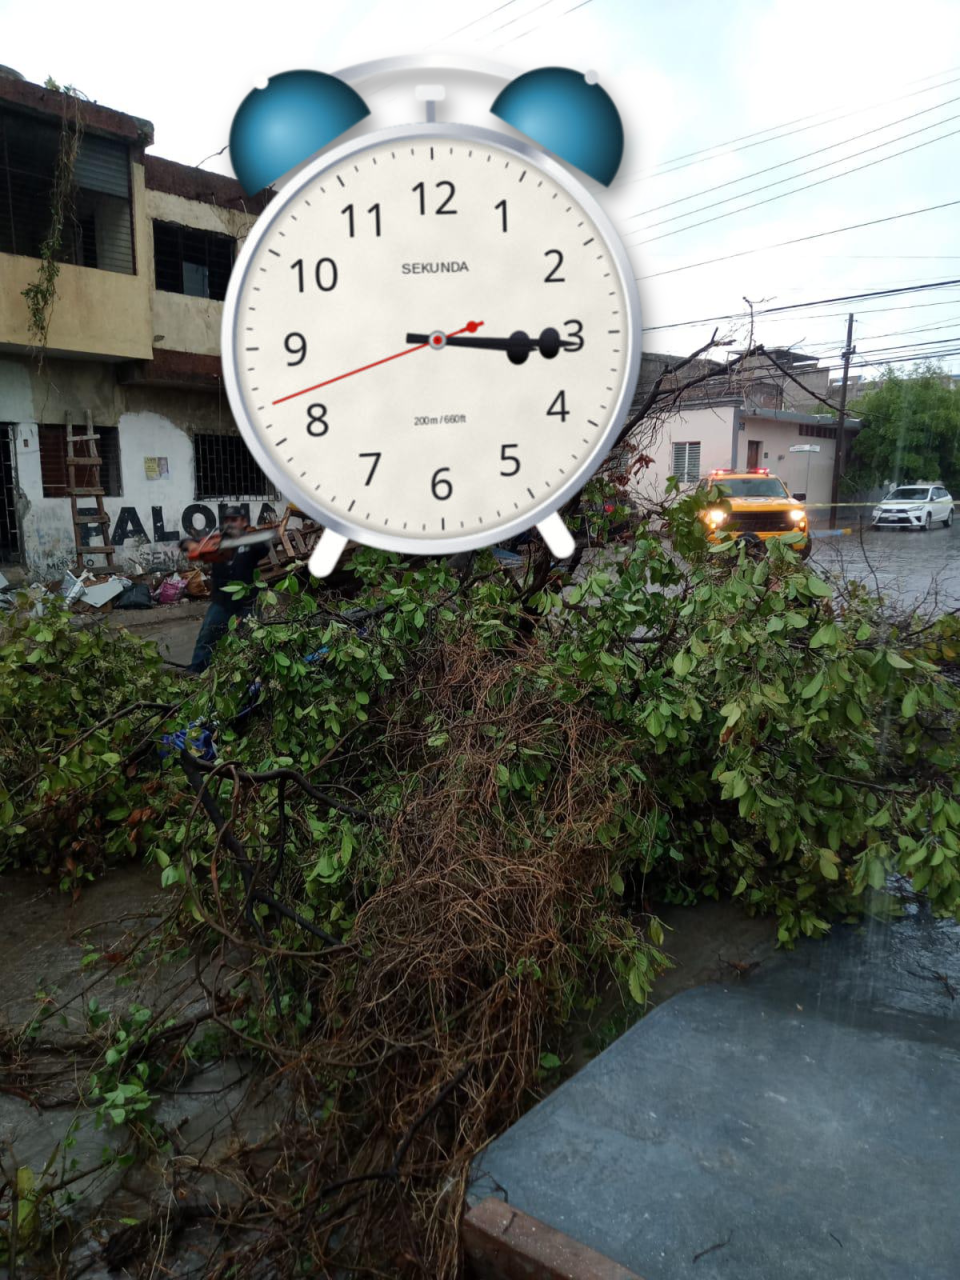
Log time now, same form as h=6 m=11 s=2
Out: h=3 m=15 s=42
